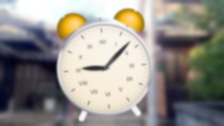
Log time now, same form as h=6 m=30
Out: h=9 m=8
